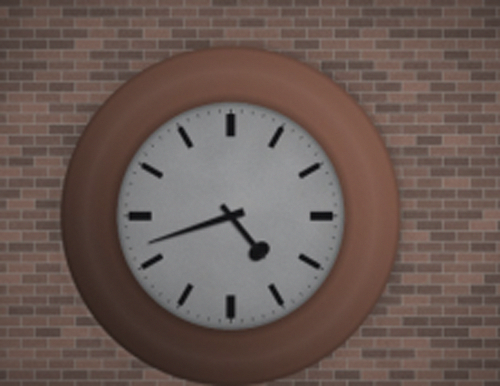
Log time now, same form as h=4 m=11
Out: h=4 m=42
